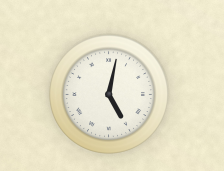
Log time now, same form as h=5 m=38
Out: h=5 m=2
